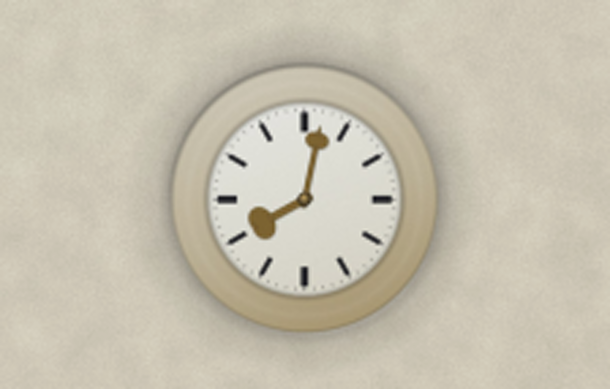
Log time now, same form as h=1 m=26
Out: h=8 m=2
